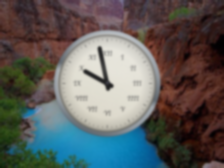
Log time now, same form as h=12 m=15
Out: h=9 m=58
